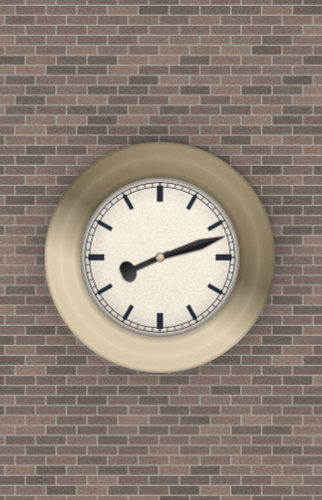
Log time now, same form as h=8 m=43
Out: h=8 m=12
